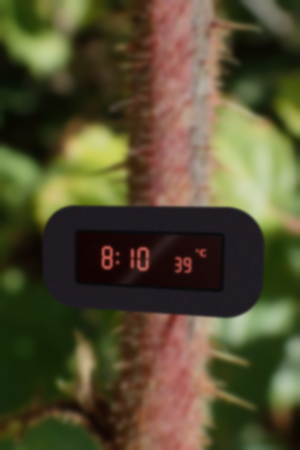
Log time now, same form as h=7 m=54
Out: h=8 m=10
